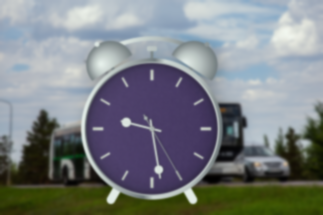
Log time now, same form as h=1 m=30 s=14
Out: h=9 m=28 s=25
